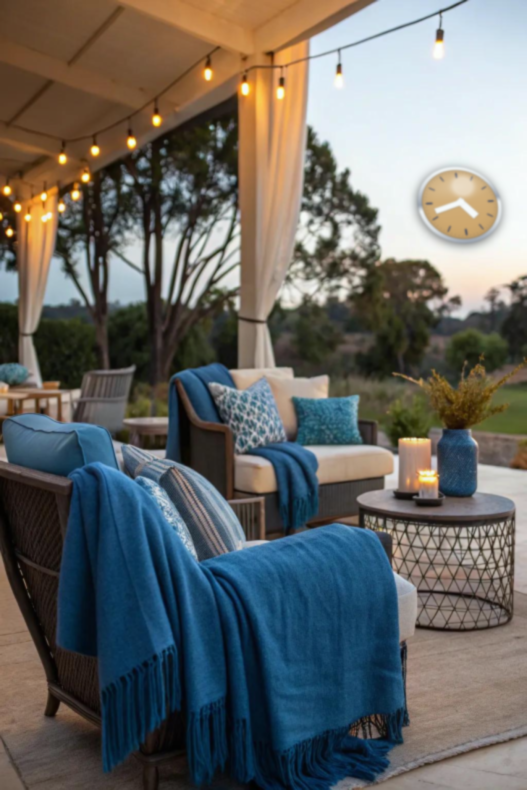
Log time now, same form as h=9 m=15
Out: h=4 m=42
